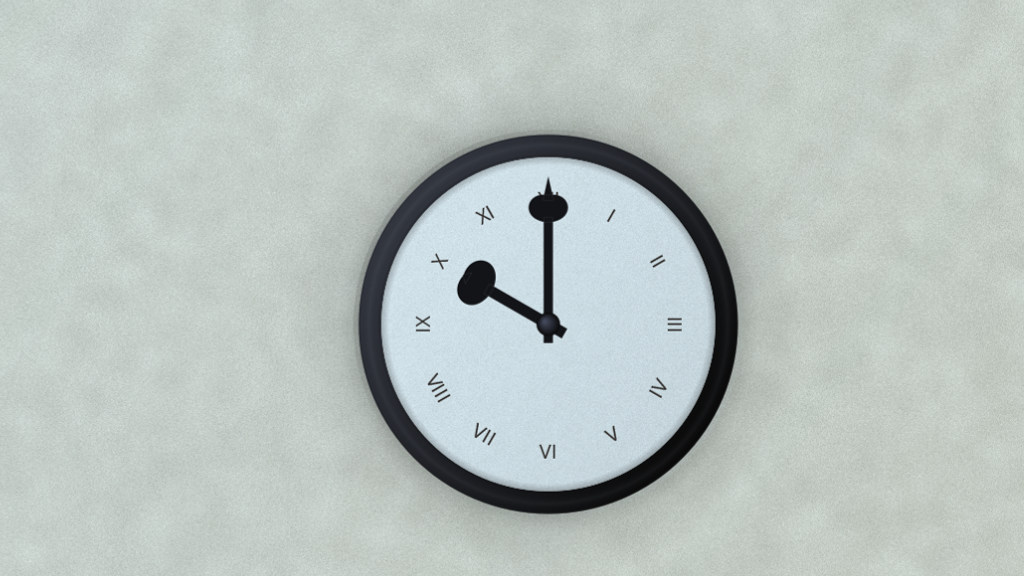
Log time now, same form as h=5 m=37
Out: h=10 m=0
